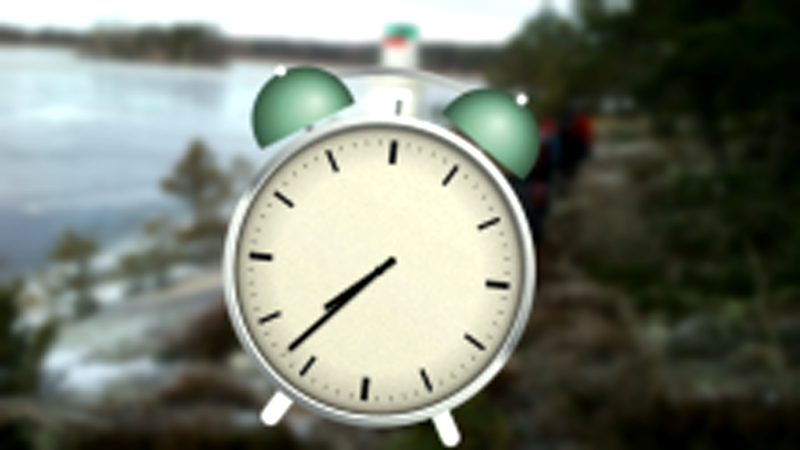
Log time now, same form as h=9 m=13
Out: h=7 m=37
